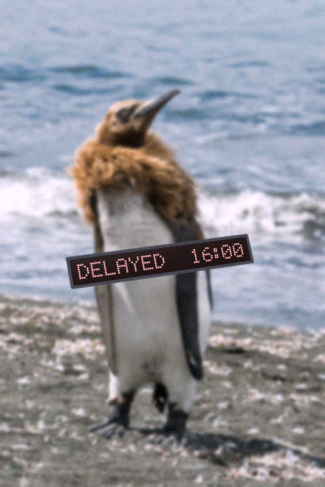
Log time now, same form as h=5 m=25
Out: h=16 m=0
